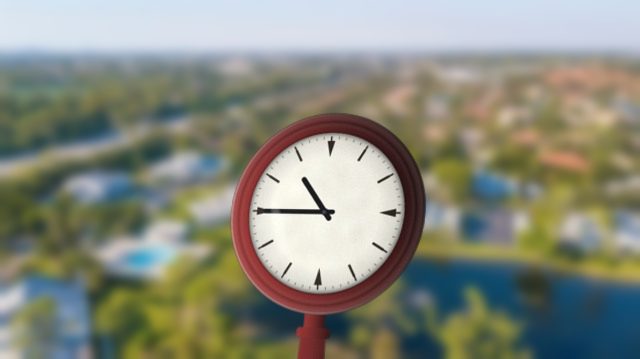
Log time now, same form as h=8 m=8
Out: h=10 m=45
